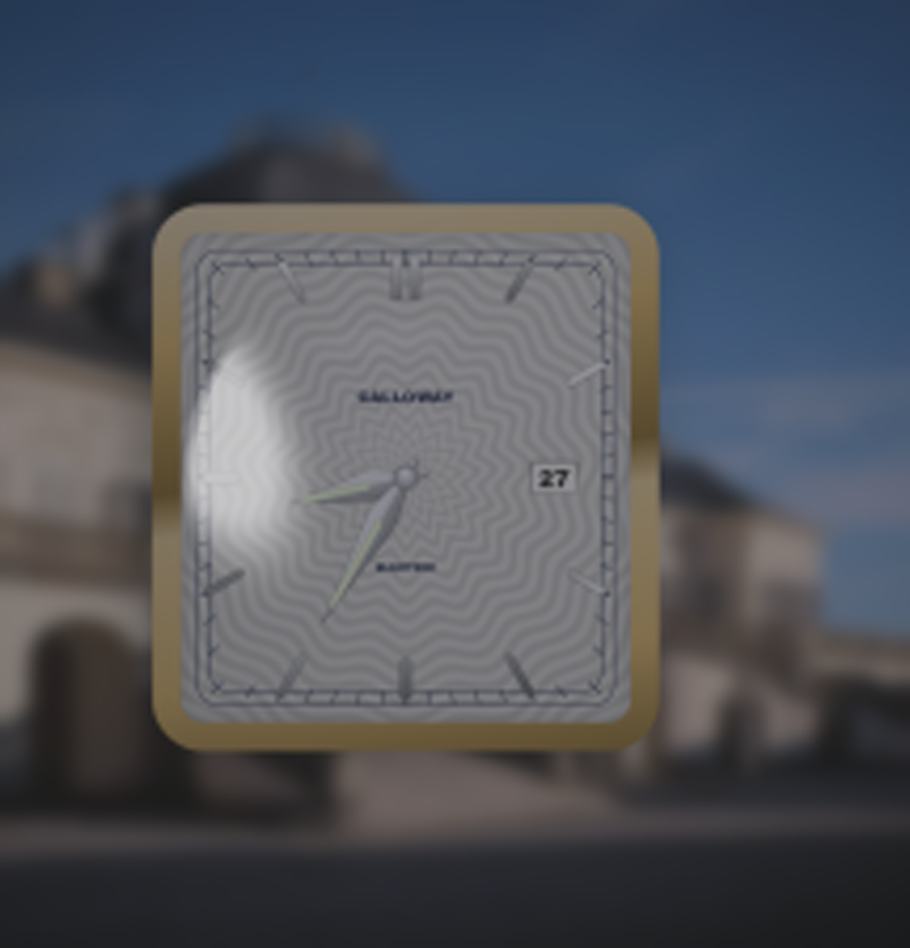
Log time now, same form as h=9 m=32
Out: h=8 m=35
